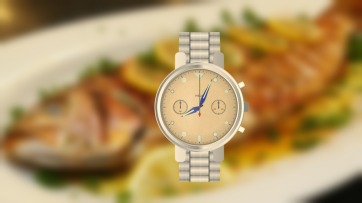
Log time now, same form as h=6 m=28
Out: h=8 m=4
